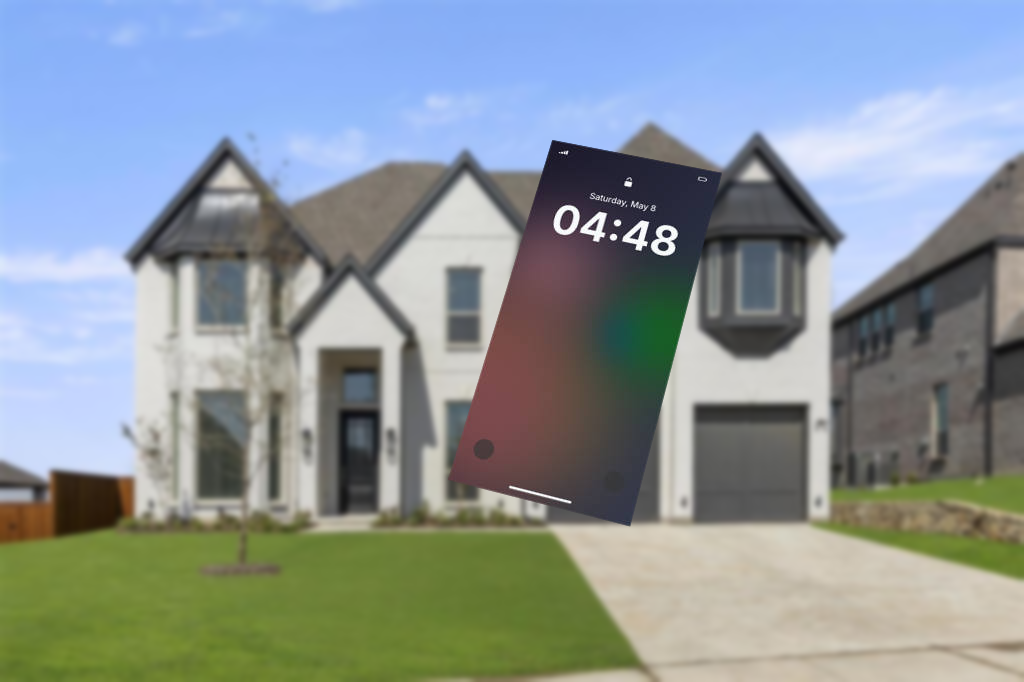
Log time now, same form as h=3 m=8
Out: h=4 m=48
